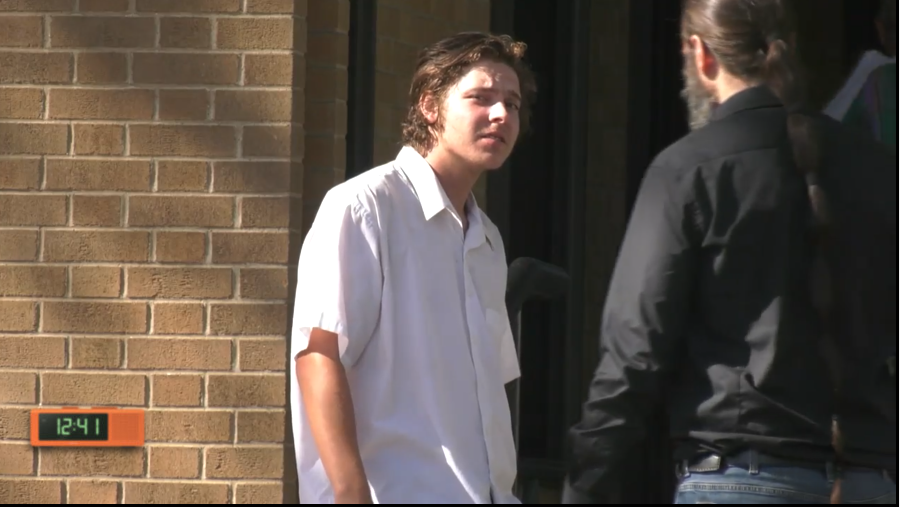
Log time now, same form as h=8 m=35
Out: h=12 m=41
